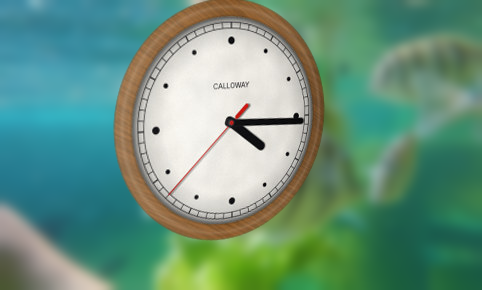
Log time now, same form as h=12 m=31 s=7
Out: h=4 m=15 s=38
